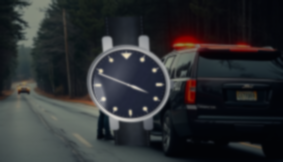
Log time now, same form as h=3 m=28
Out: h=3 m=49
